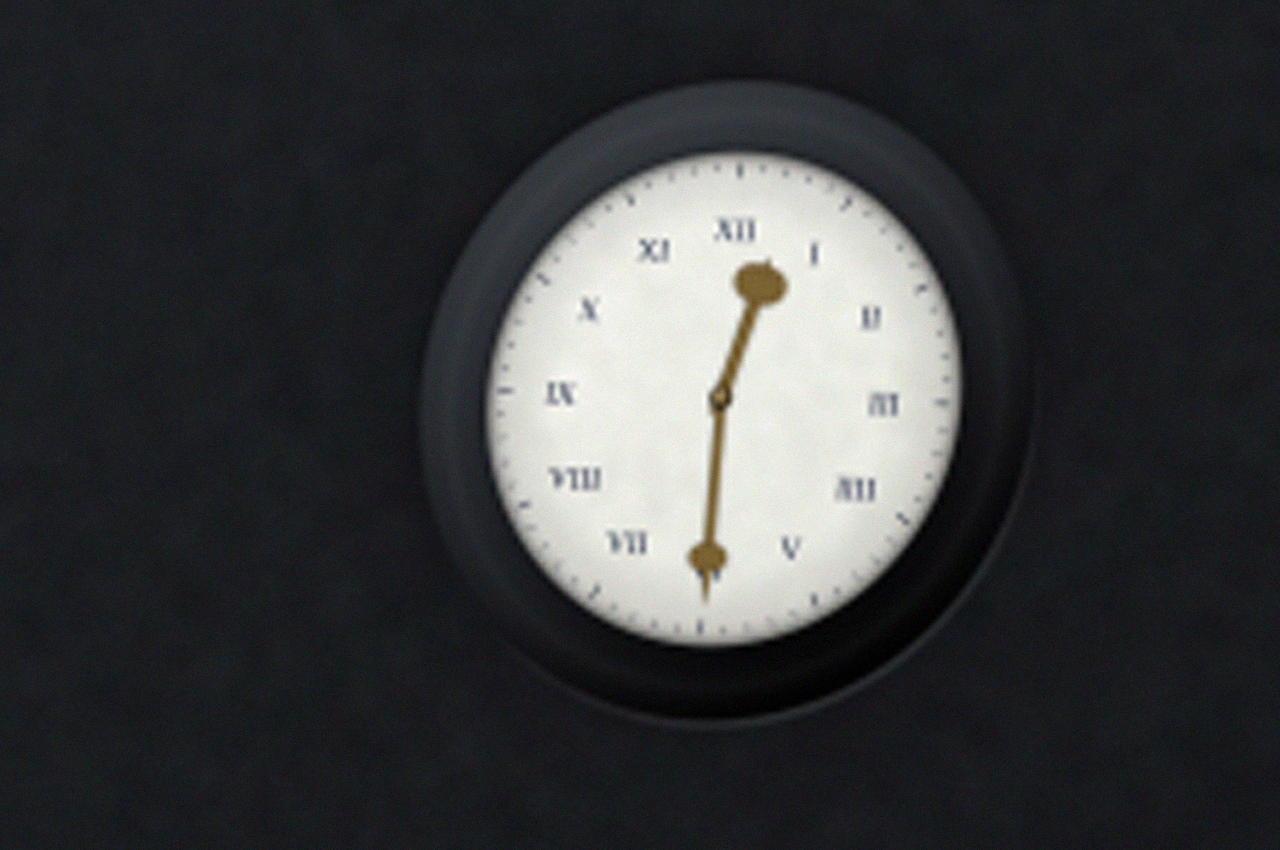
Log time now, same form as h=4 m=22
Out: h=12 m=30
